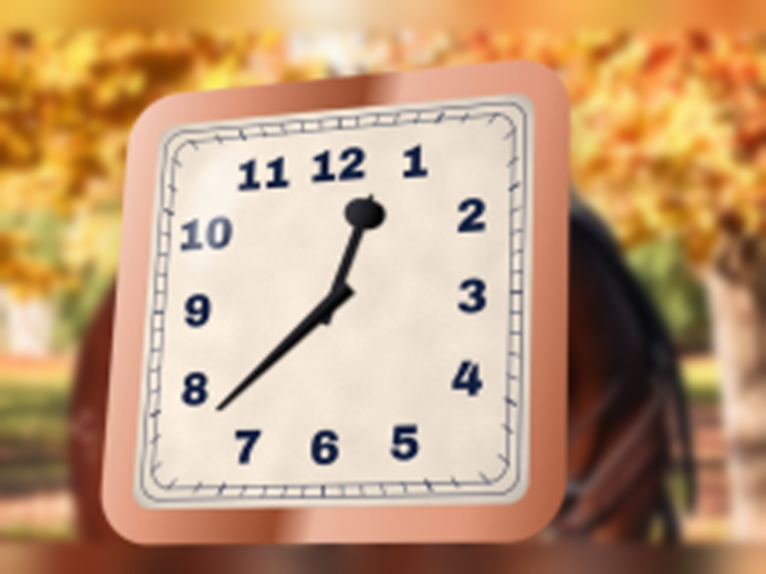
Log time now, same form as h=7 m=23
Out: h=12 m=38
